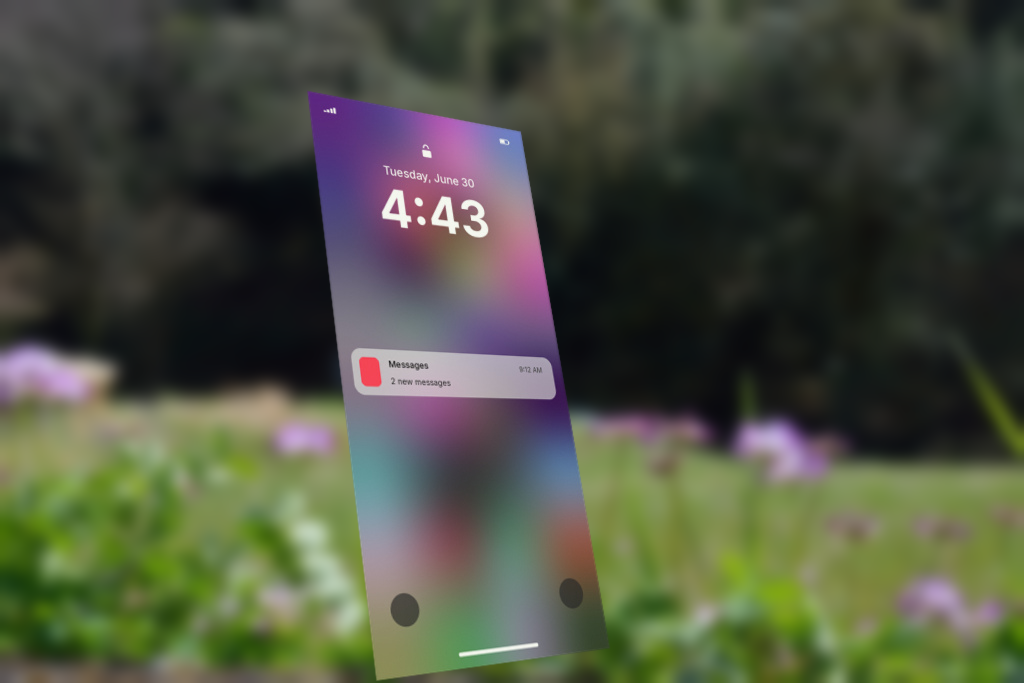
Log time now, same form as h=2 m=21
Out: h=4 m=43
